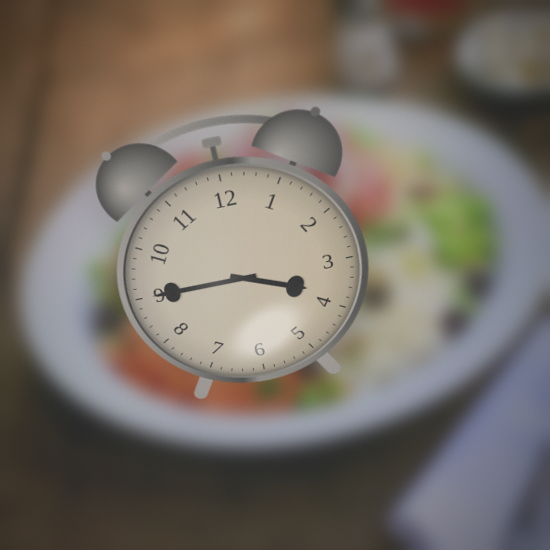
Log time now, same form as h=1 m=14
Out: h=3 m=45
